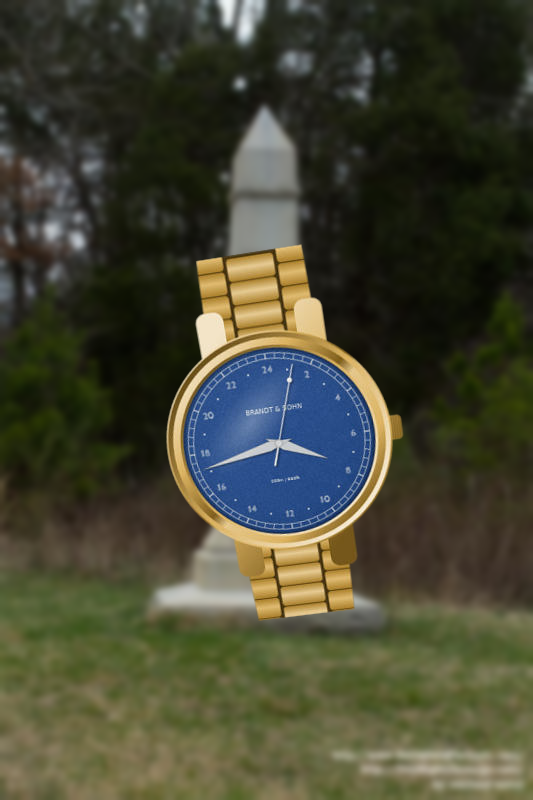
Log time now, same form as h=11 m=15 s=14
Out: h=7 m=43 s=3
